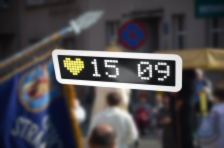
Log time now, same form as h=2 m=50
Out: h=15 m=9
